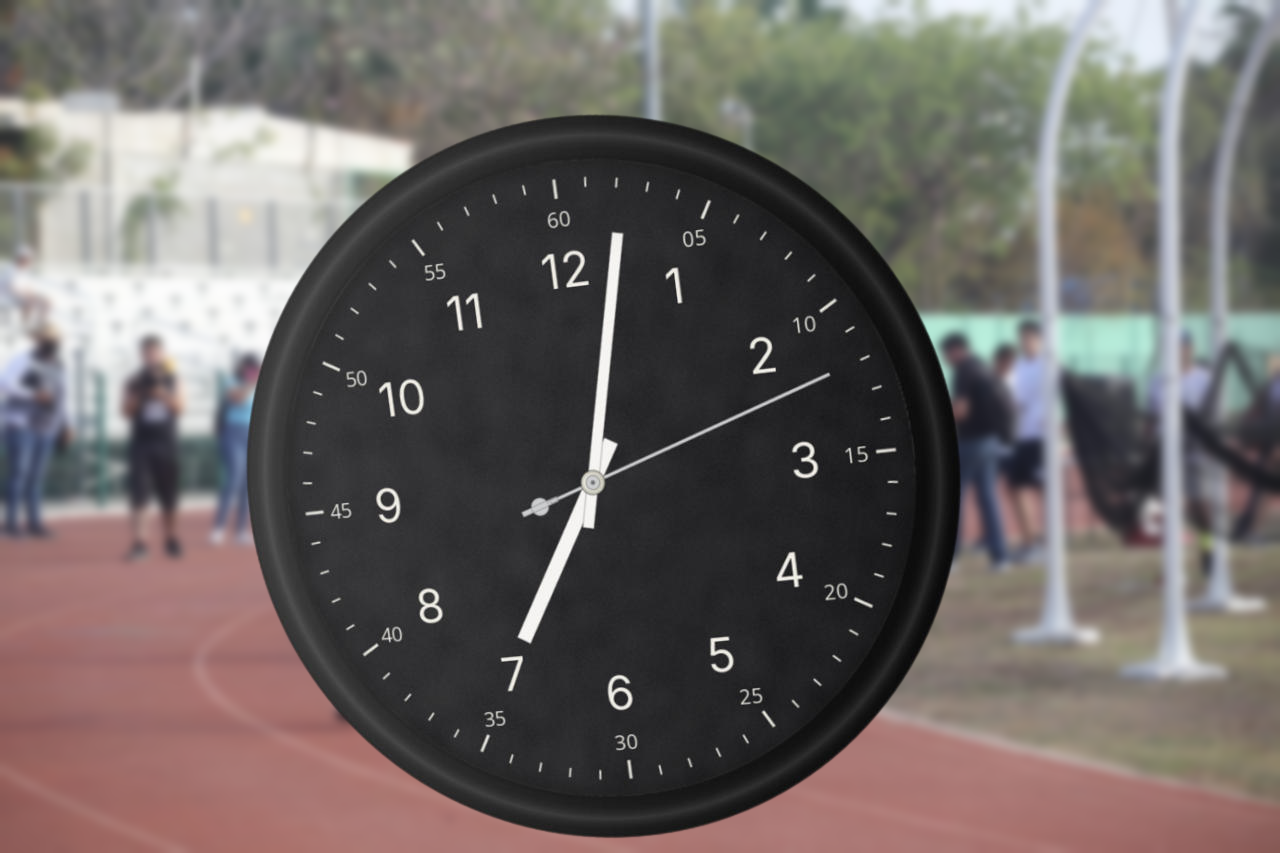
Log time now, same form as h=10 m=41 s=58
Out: h=7 m=2 s=12
